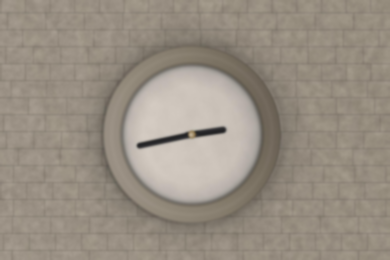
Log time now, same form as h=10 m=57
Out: h=2 m=43
